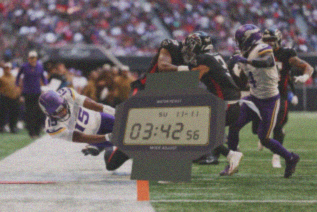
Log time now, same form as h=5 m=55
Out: h=3 m=42
